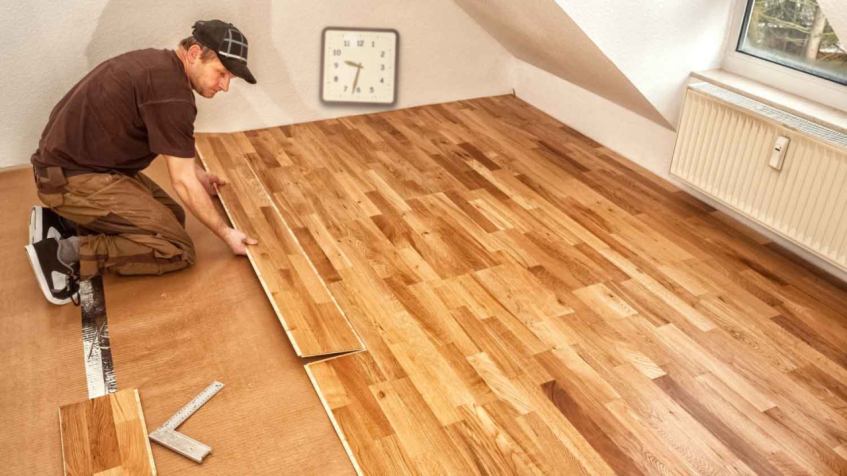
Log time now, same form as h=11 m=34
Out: h=9 m=32
